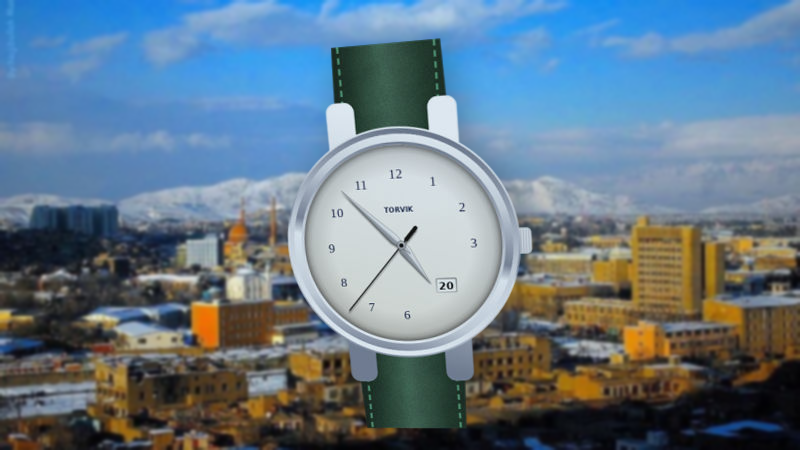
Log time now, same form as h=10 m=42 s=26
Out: h=4 m=52 s=37
